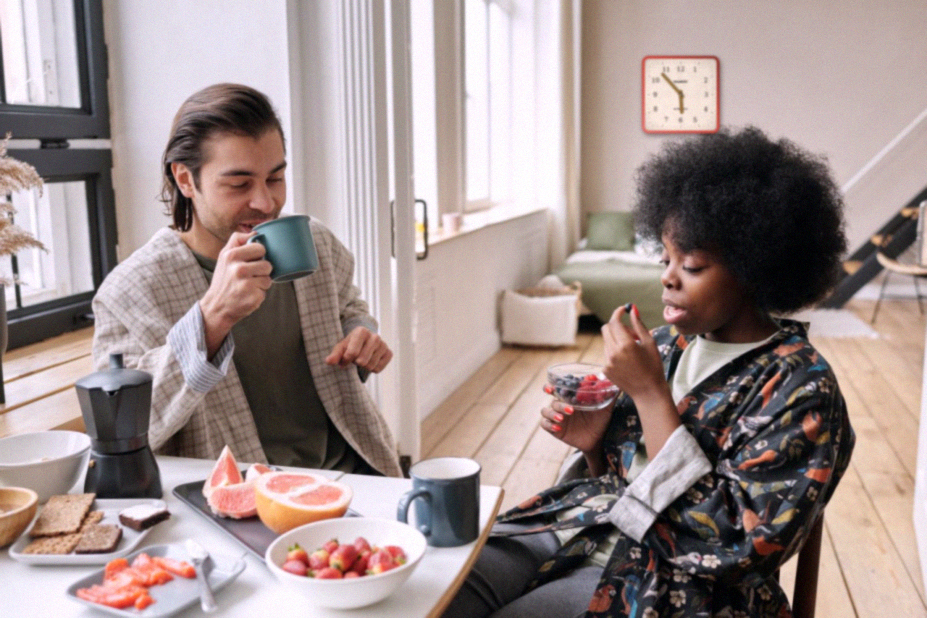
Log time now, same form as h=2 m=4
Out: h=5 m=53
